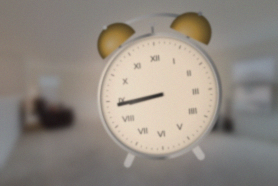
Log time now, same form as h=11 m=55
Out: h=8 m=44
